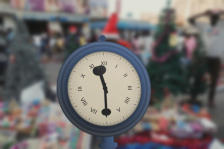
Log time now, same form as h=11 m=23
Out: h=11 m=30
